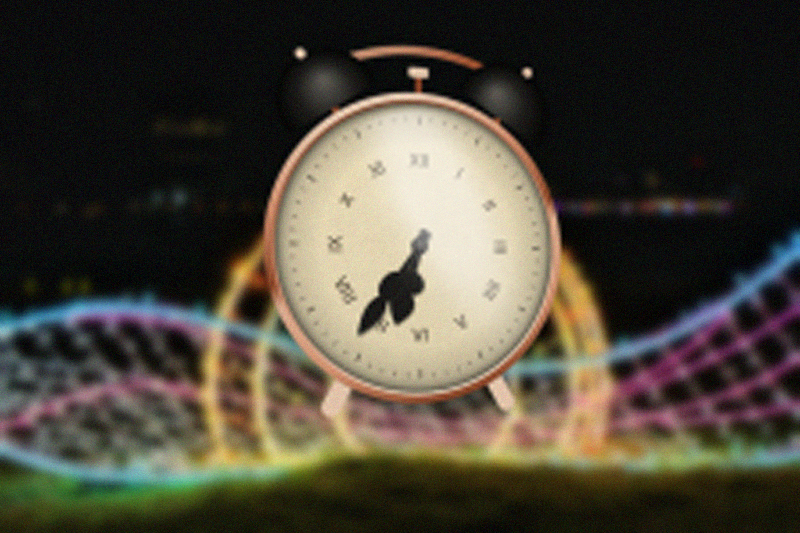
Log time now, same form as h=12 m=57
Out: h=6 m=36
